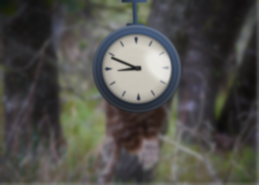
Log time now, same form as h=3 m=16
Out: h=8 m=49
